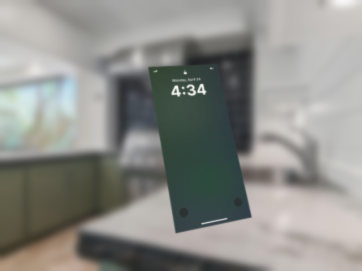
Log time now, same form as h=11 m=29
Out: h=4 m=34
